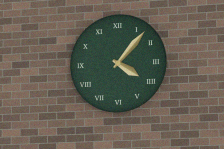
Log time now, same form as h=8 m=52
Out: h=4 m=7
